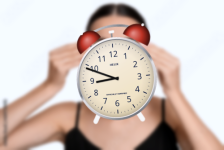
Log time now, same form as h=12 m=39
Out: h=8 m=49
